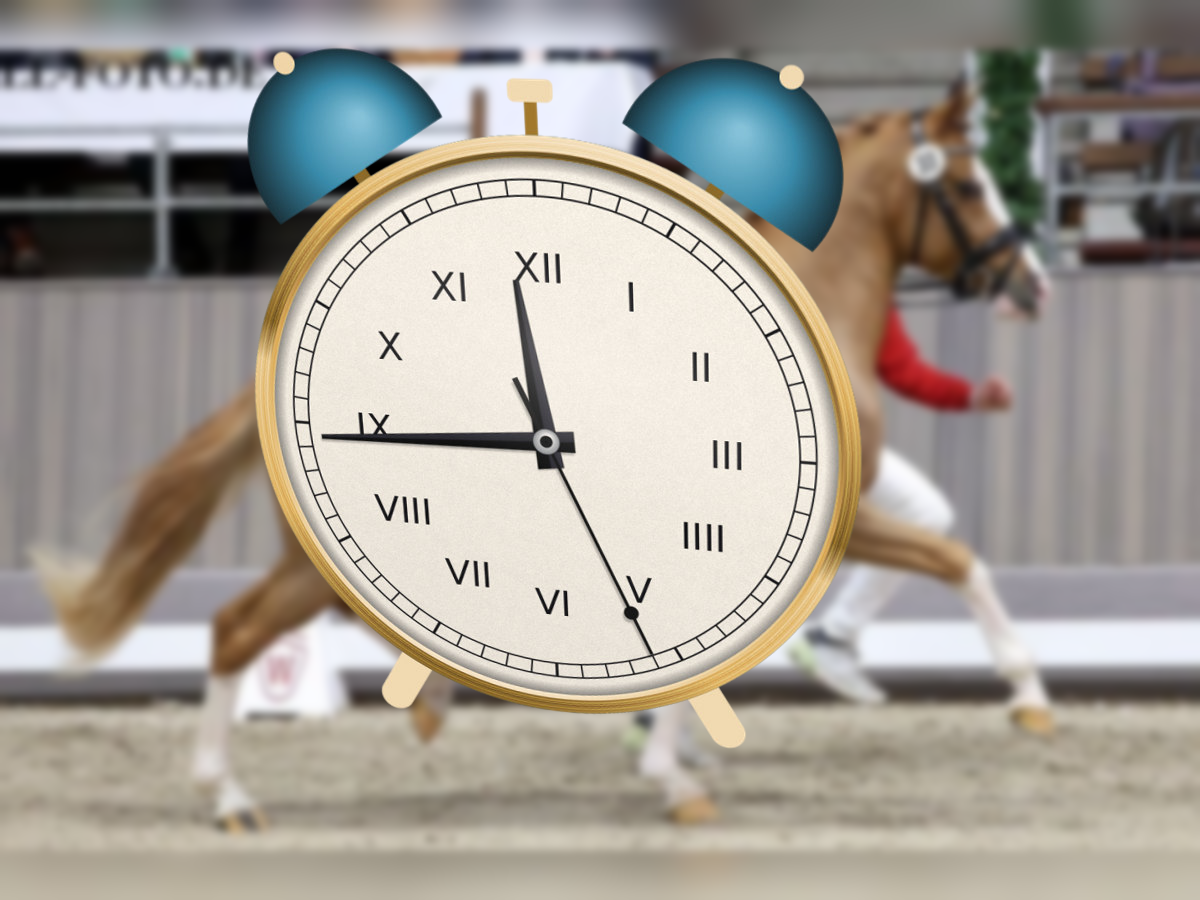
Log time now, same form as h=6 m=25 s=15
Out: h=11 m=44 s=26
